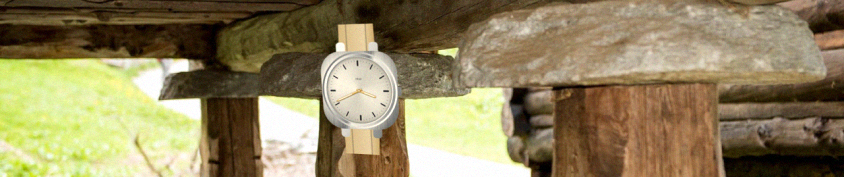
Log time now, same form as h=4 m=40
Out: h=3 m=41
